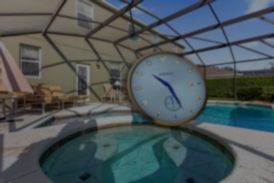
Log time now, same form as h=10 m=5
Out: h=10 m=27
